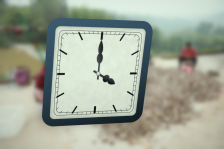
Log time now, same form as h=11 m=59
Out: h=4 m=0
